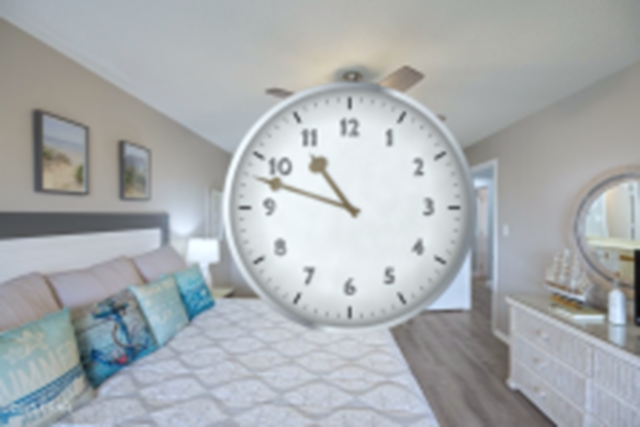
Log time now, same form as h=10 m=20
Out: h=10 m=48
